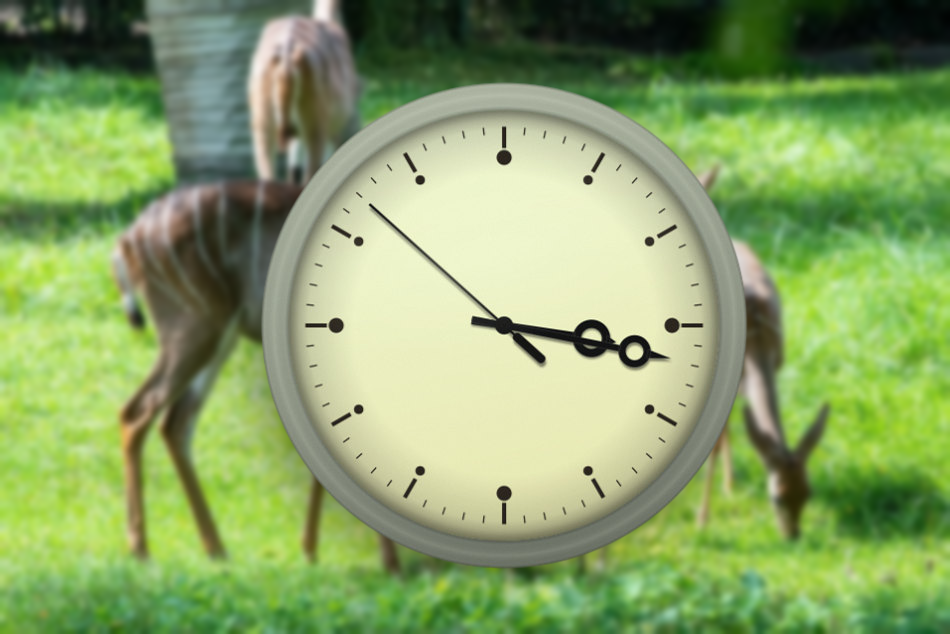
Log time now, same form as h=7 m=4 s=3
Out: h=3 m=16 s=52
